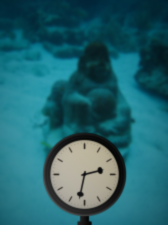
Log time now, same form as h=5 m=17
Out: h=2 m=32
